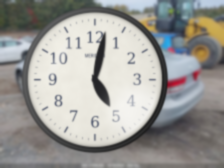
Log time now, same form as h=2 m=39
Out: h=5 m=2
